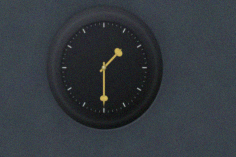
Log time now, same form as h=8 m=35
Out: h=1 m=30
